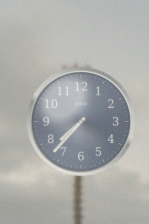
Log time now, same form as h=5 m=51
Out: h=7 m=37
